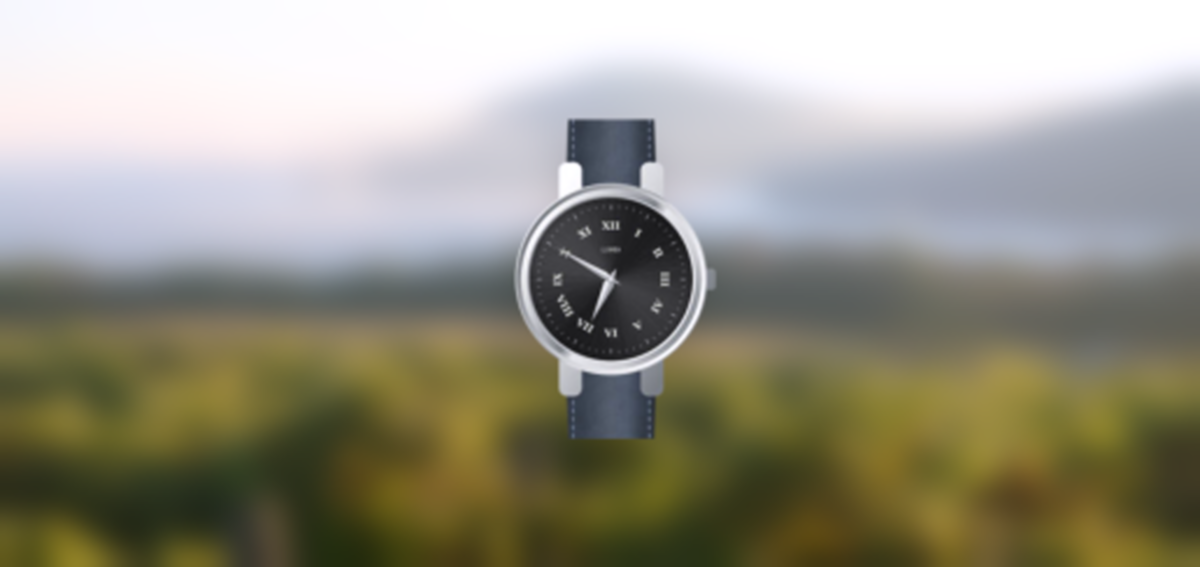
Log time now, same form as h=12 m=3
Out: h=6 m=50
